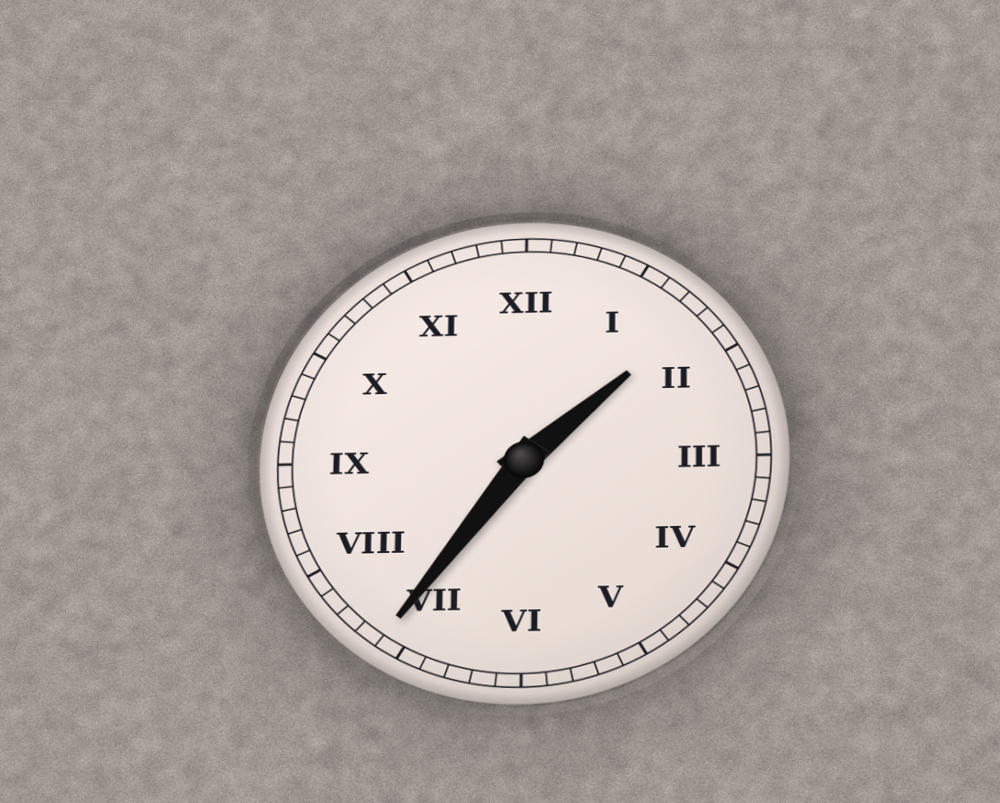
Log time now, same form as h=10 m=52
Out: h=1 m=36
